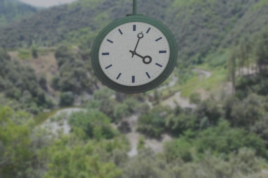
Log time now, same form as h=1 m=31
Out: h=4 m=3
